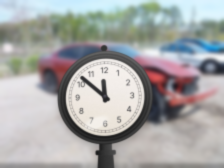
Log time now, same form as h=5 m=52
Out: h=11 m=52
